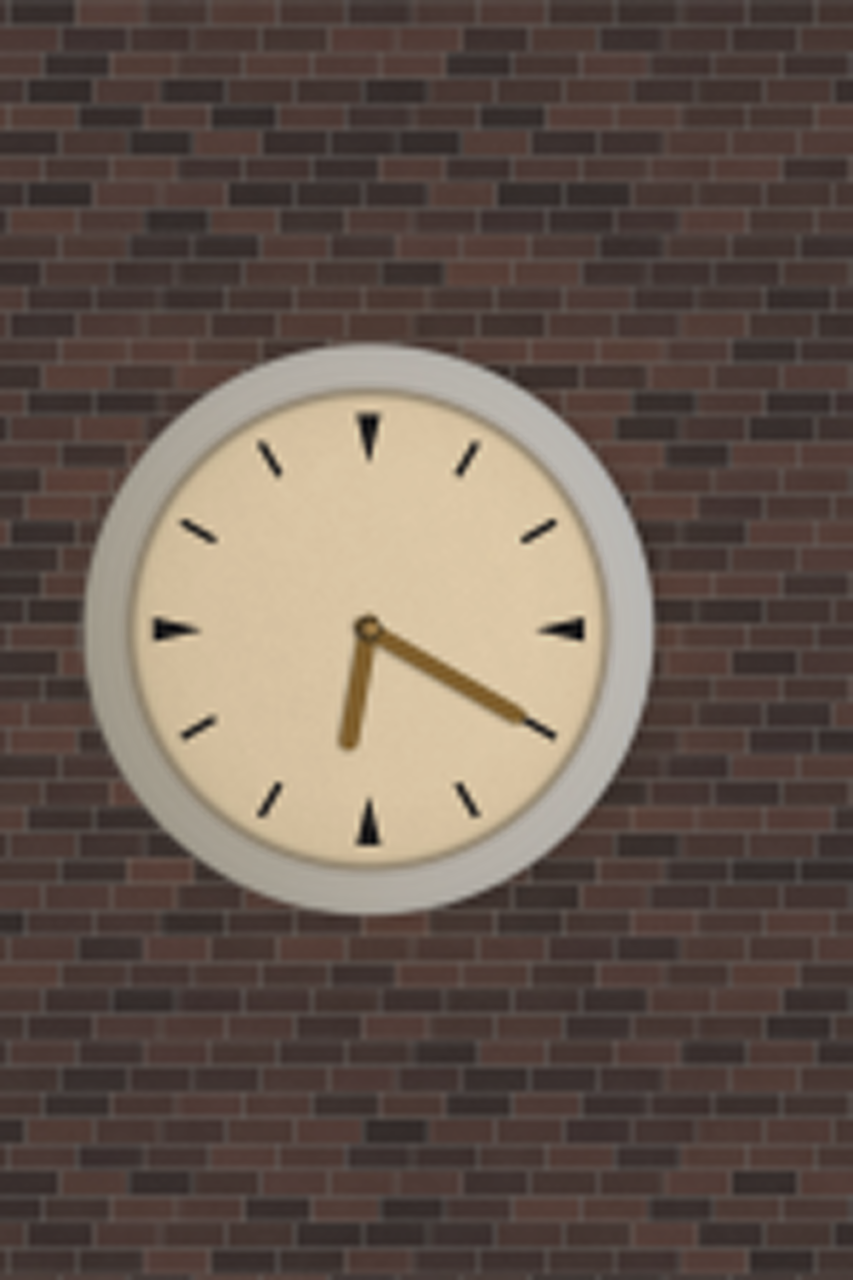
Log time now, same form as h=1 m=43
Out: h=6 m=20
